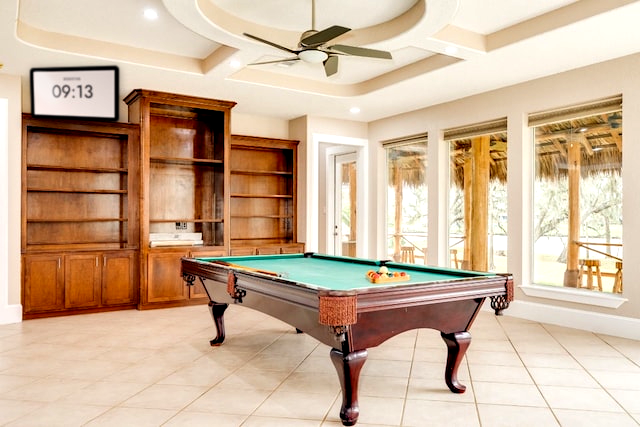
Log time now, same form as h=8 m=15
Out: h=9 m=13
